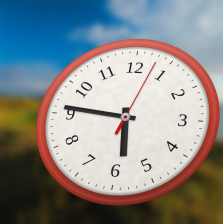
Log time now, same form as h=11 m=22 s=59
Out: h=5 m=46 s=3
